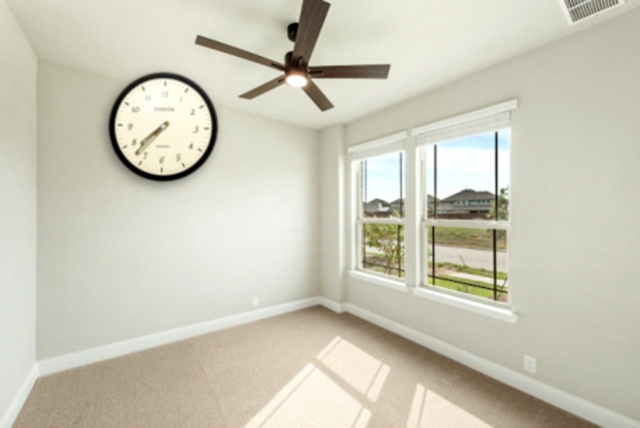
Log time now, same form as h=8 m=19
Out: h=7 m=37
